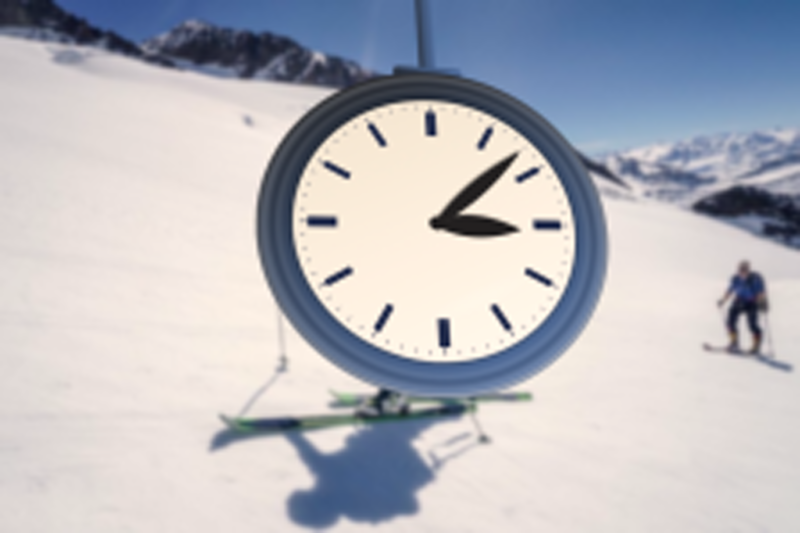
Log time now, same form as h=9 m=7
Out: h=3 m=8
